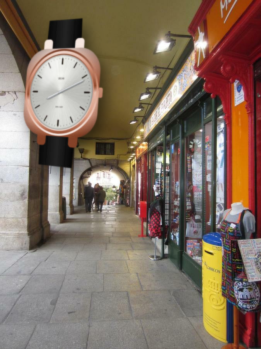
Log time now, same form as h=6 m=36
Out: h=8 m=11
